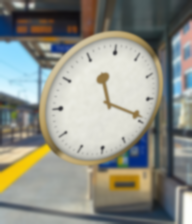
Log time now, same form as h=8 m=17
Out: h=11 m=19
